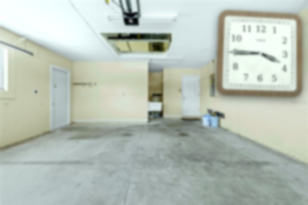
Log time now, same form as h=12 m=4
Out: h=3 m=45
